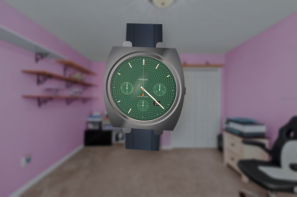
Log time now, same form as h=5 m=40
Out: h=4 m=22
